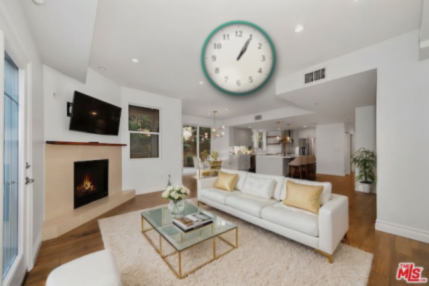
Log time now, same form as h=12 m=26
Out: h=1 m=5
